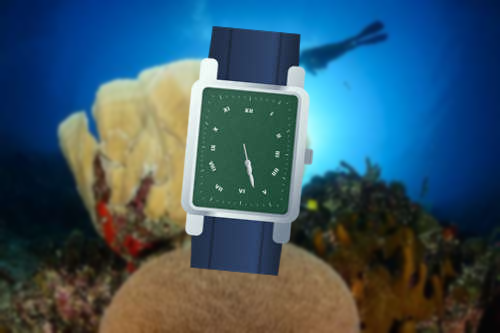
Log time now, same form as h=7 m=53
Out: h=5 m=27
